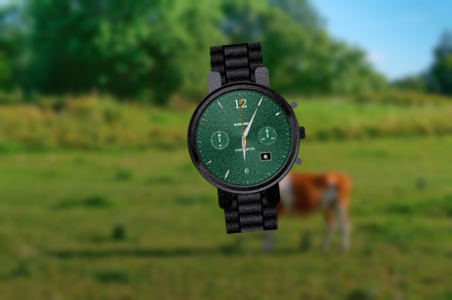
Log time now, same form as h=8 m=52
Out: h=6 m=5
